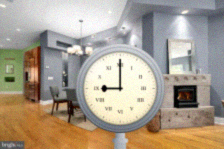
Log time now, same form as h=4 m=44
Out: h=9 m=0
